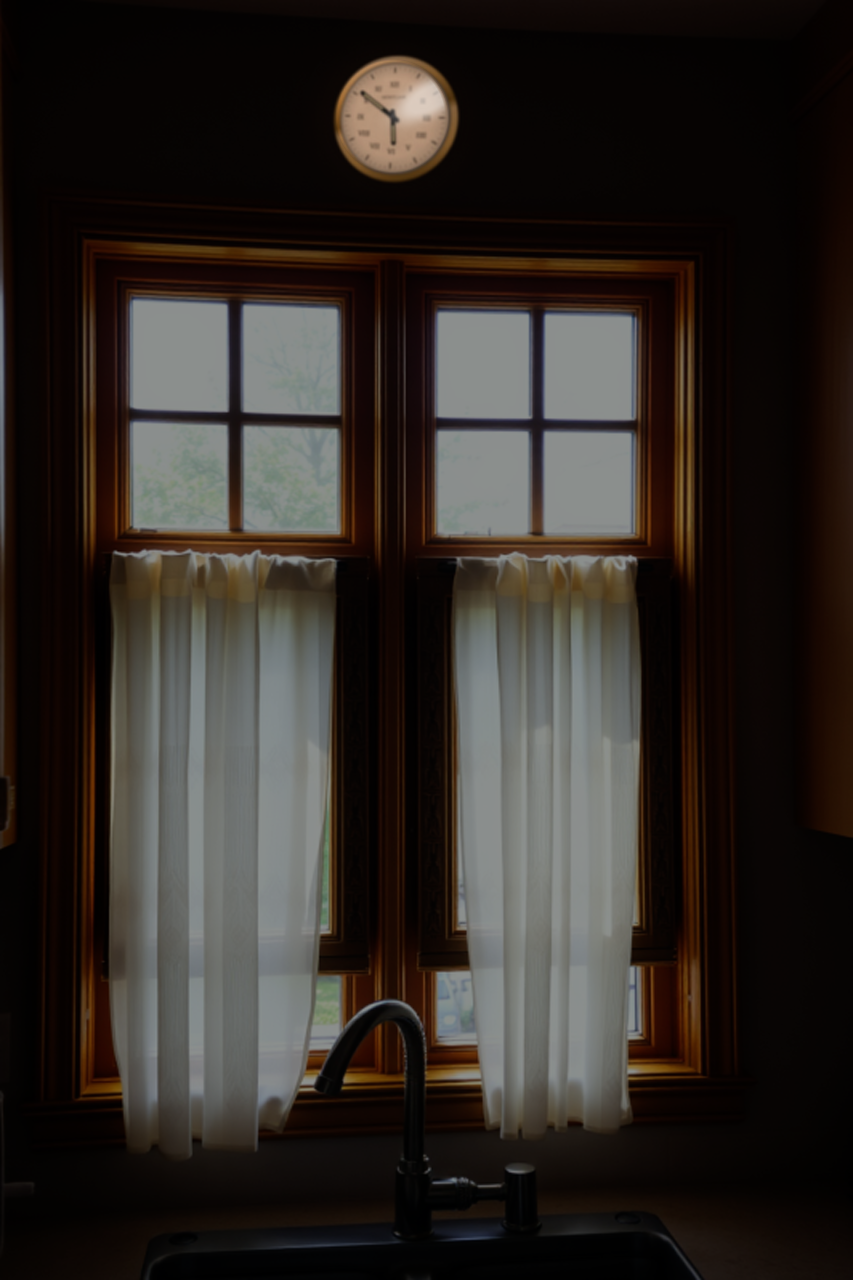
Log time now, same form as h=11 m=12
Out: h=5 m=51
